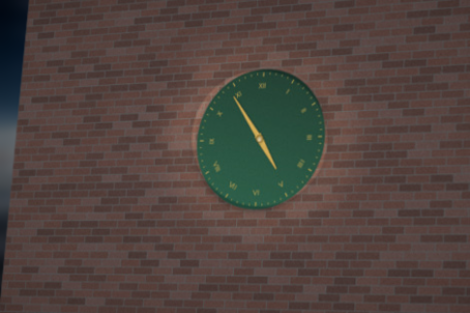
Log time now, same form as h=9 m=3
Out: h=4 m=54
